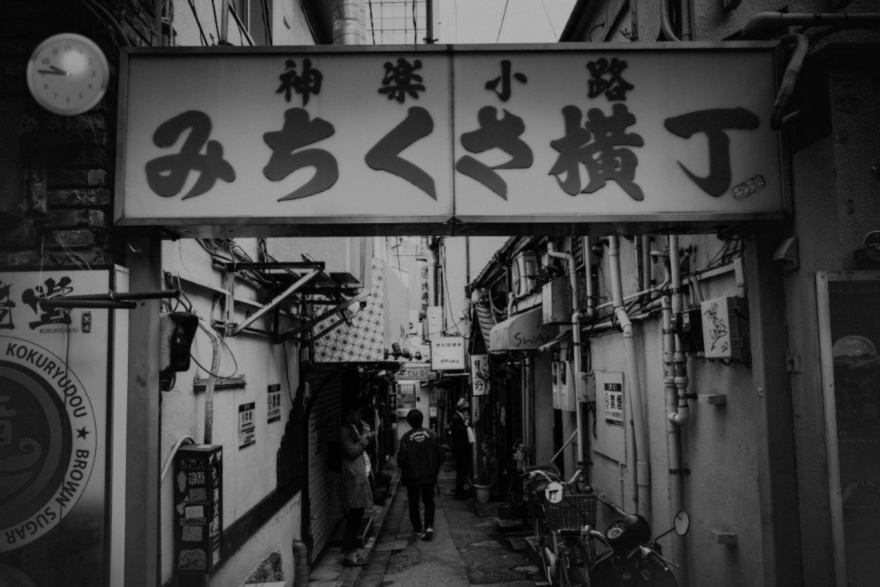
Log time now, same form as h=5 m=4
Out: h=9 m=46
